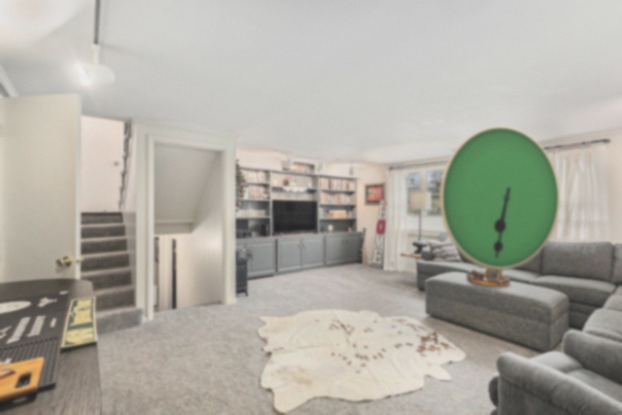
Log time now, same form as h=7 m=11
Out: h=6 m=32
